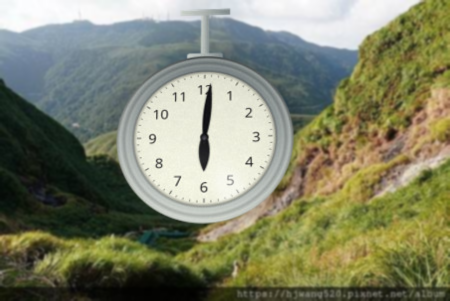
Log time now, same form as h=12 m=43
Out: h=6 m=1
